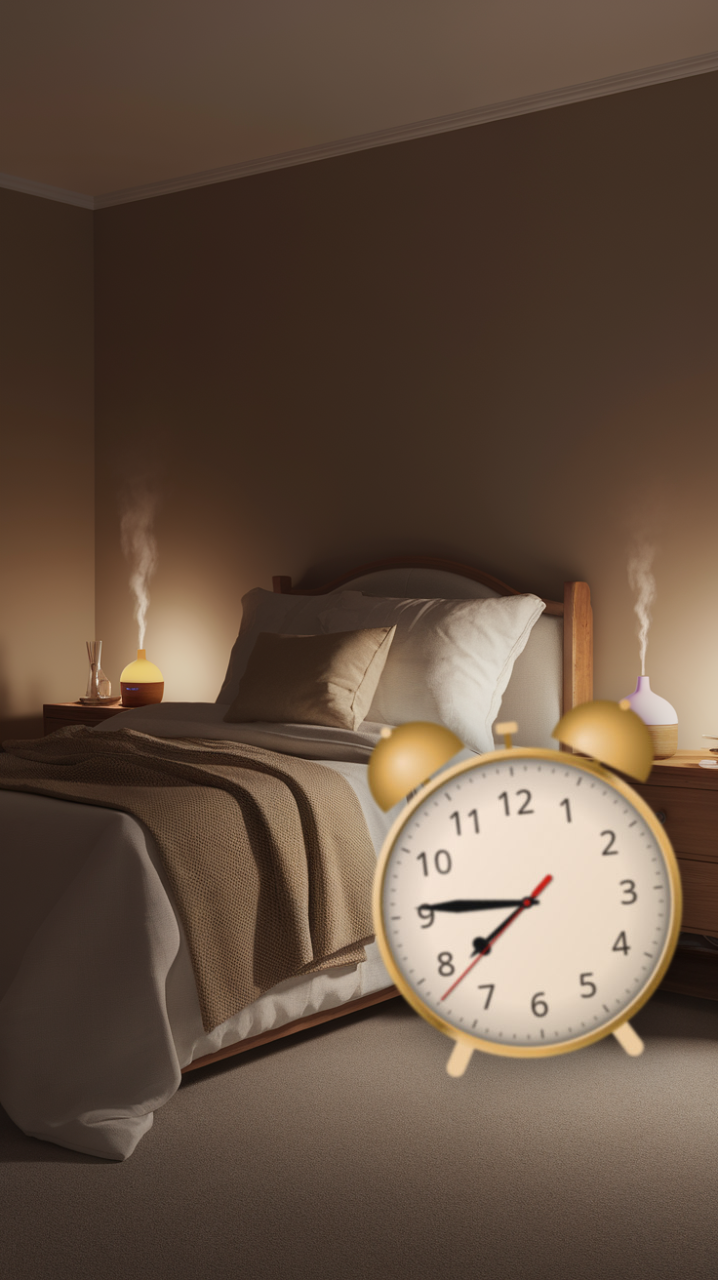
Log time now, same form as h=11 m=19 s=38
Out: h=7 m=45 s=38
